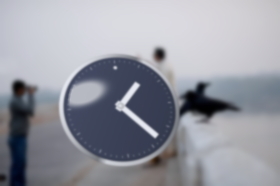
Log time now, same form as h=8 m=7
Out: h=1 m=23
